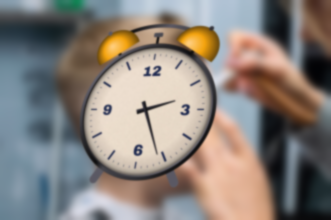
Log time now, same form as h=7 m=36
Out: h=2 m=26
